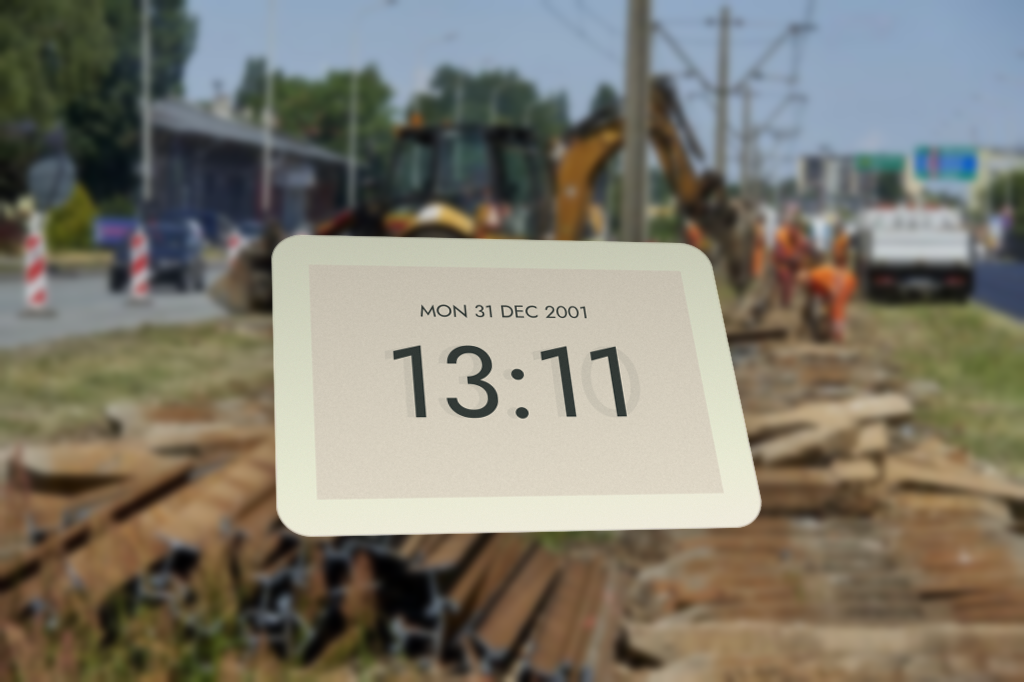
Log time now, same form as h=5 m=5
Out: h=13 m=11
